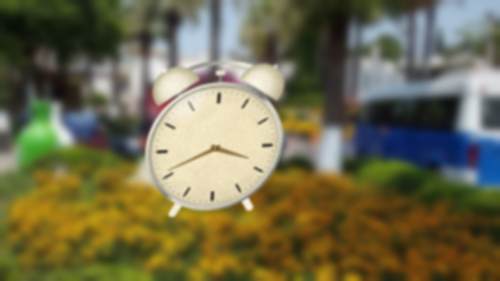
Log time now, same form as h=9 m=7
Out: h=3 m=41
